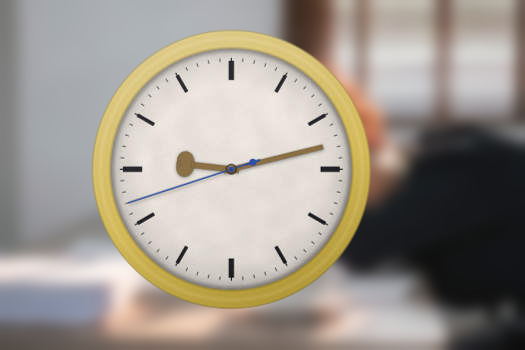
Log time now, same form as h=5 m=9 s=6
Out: h=9 m=12 s=42
